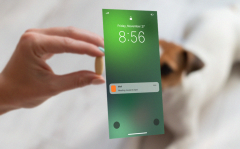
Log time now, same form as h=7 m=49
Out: h=8 m=56
